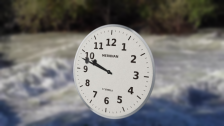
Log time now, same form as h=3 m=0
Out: h=9 m=48
